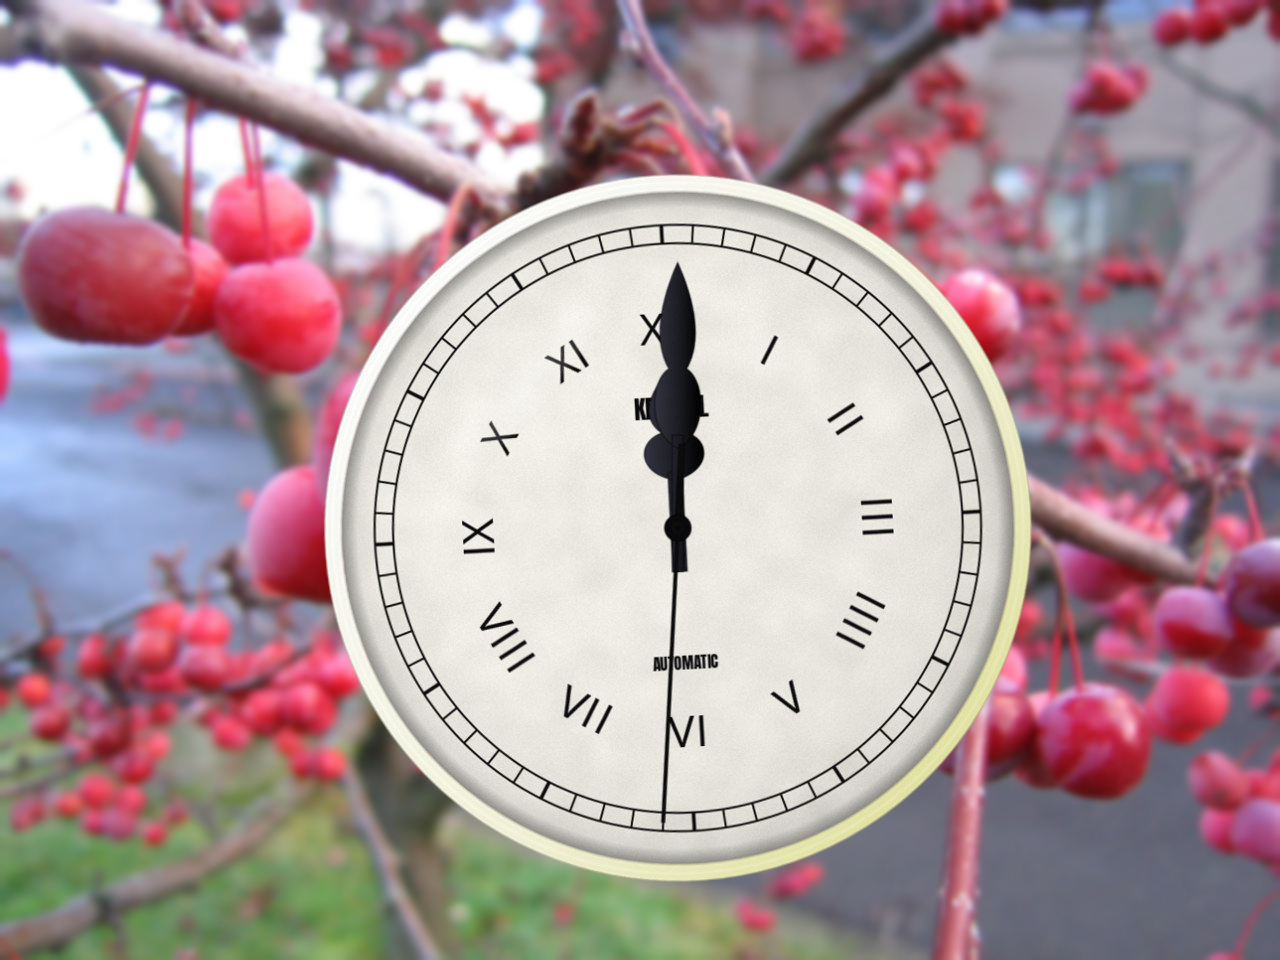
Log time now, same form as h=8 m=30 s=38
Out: h=12 m=0 s=31
